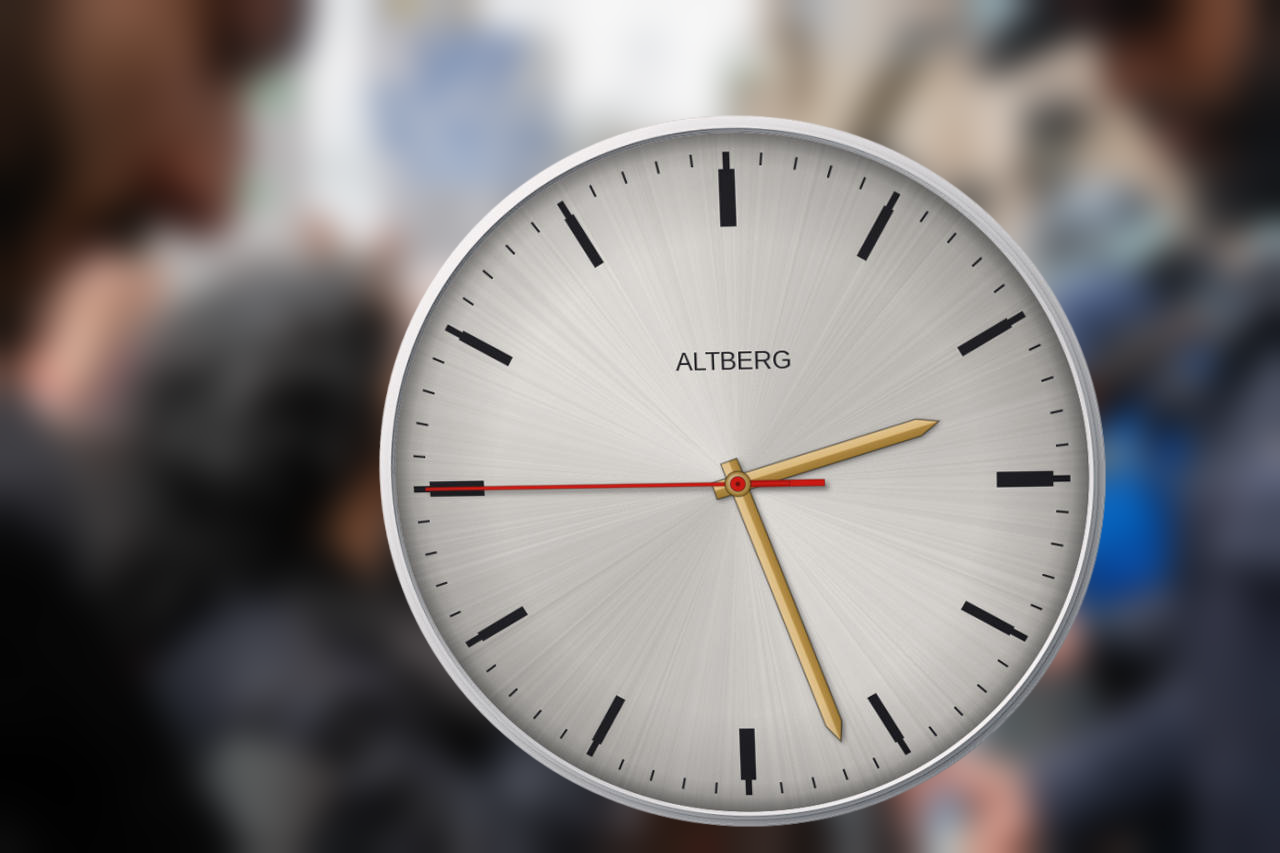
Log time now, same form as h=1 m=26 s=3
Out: h=2 m=26 s=45
